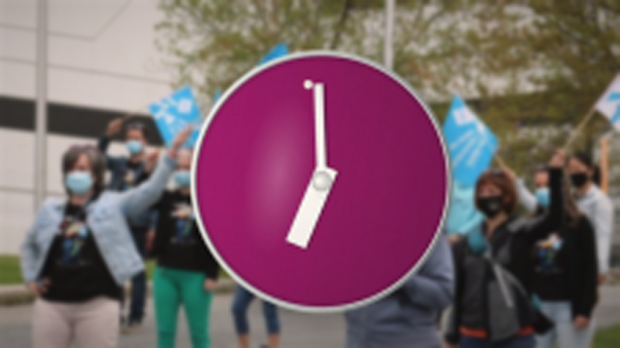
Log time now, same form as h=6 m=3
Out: h=7 m=1
